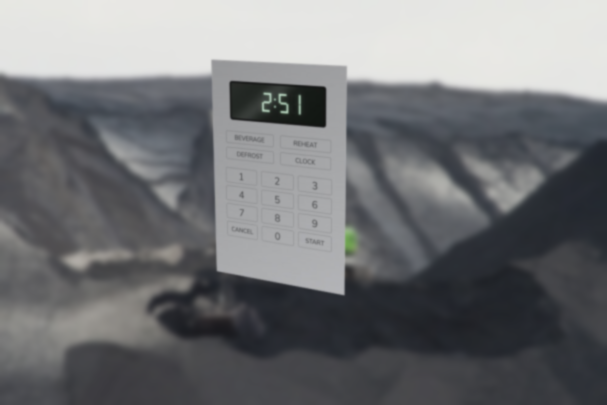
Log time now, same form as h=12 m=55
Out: h=2 m=51
